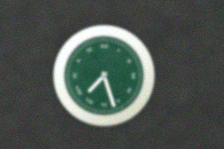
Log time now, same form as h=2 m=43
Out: h=7 m=27
